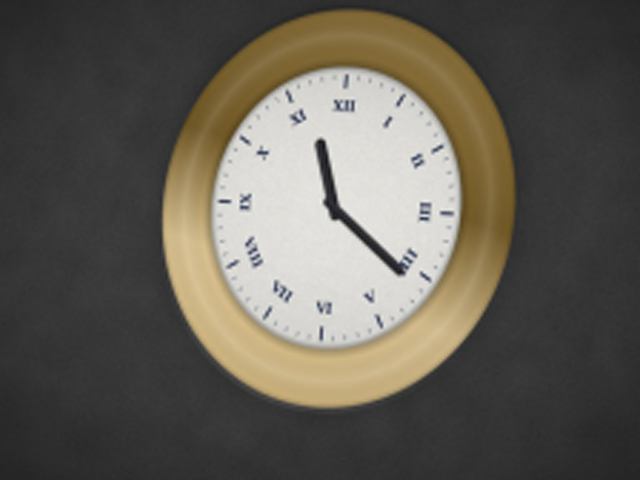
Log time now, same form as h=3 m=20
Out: h=11 m=21
